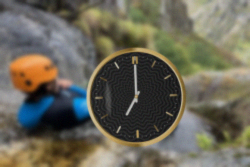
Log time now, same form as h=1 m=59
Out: h=7 m=0
